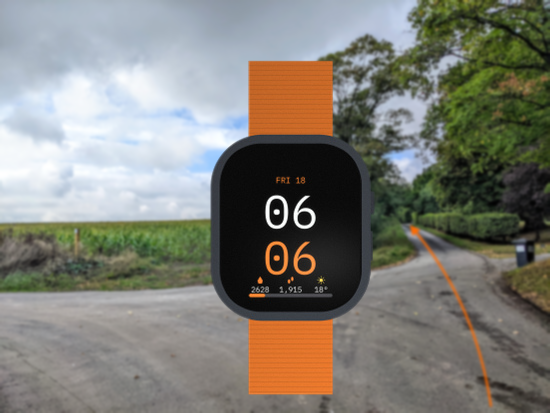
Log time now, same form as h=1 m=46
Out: h=6 m=6
